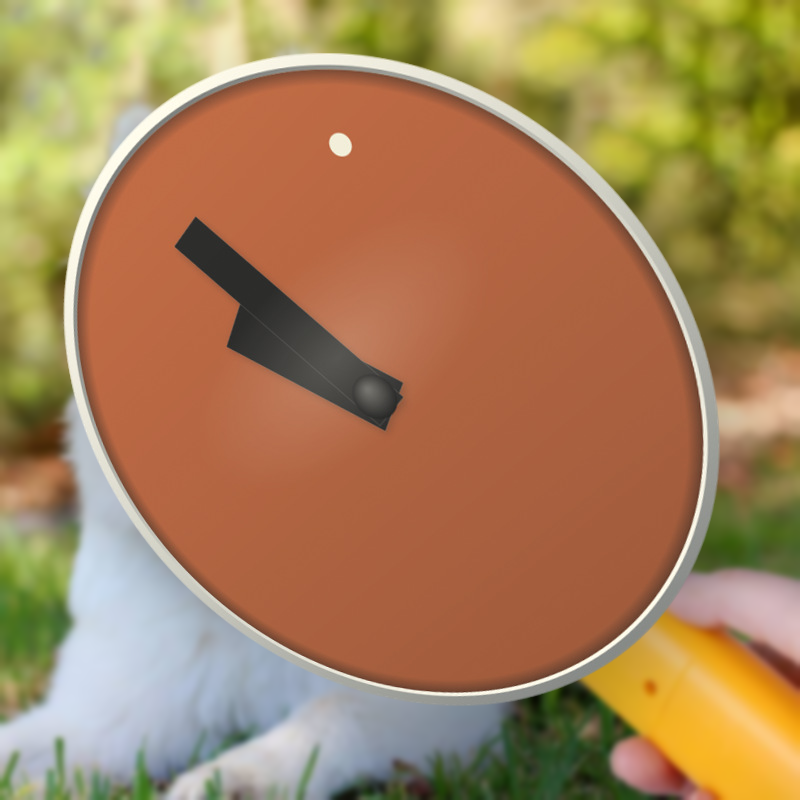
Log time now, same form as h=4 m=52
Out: h=9 m=52
